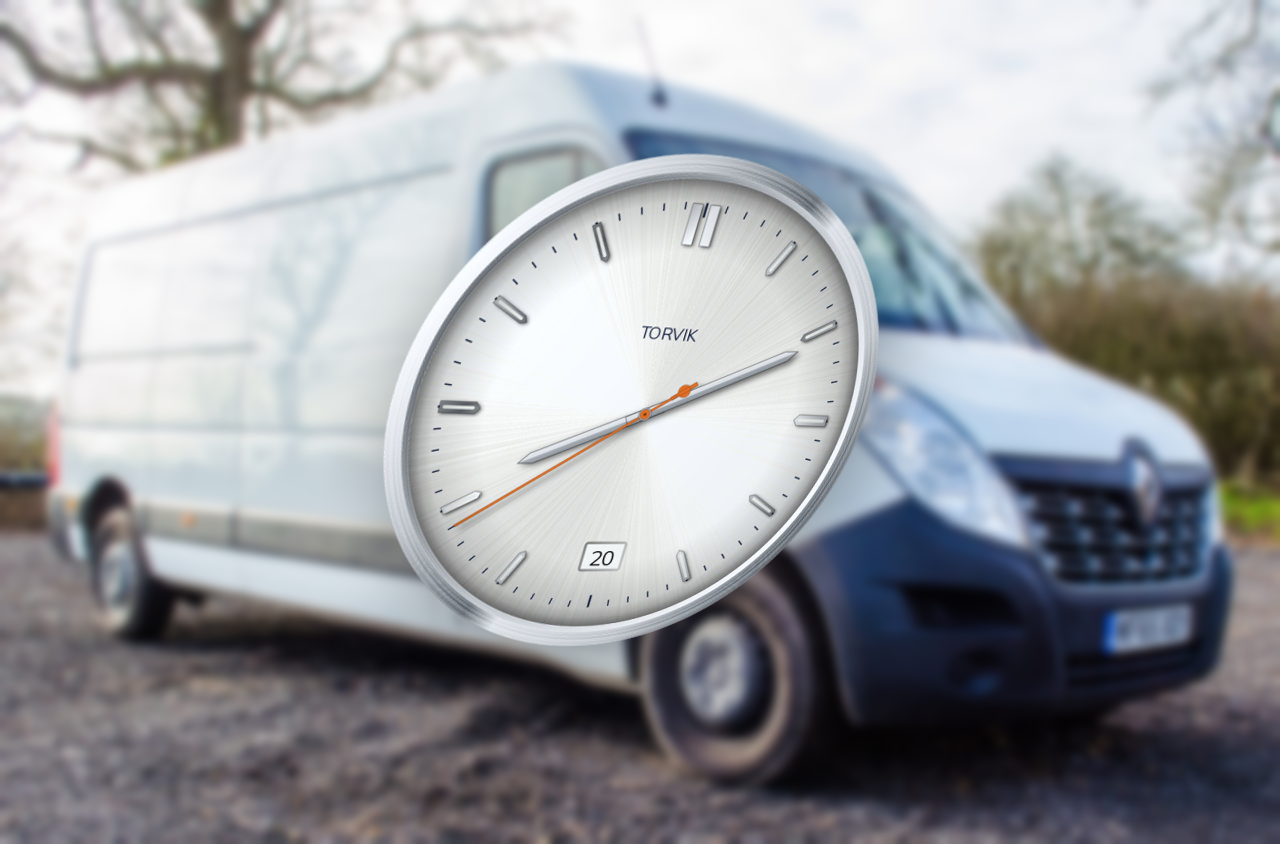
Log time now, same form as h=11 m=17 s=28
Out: h=8 m=10 s=39
